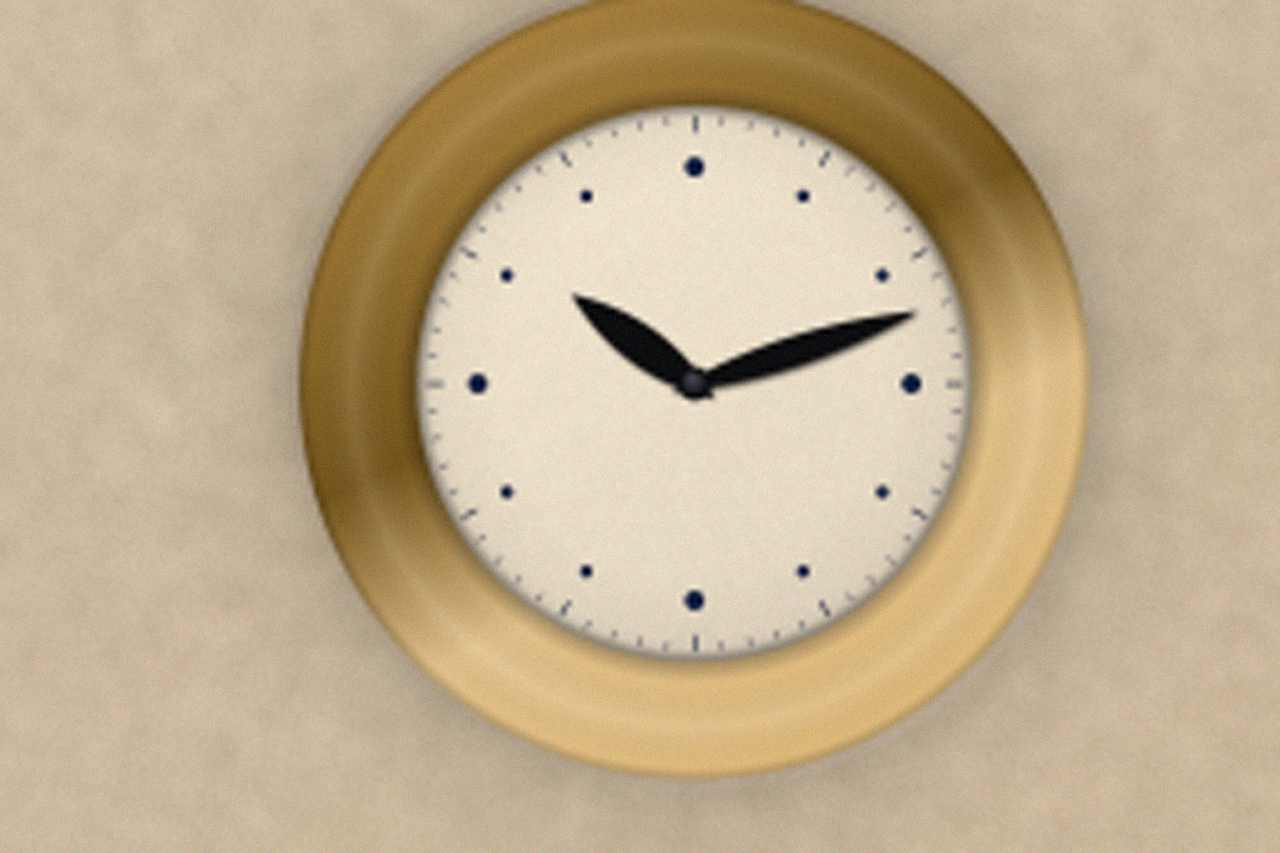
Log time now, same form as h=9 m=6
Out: h=10 m=12
